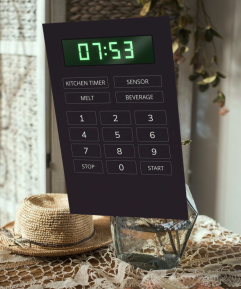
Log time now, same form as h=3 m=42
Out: h=7 m=53
